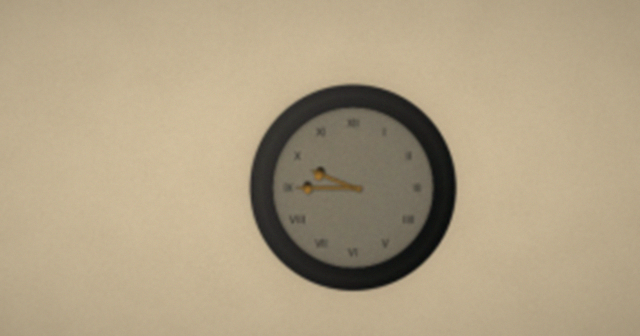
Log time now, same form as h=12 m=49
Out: h=9 m=45
